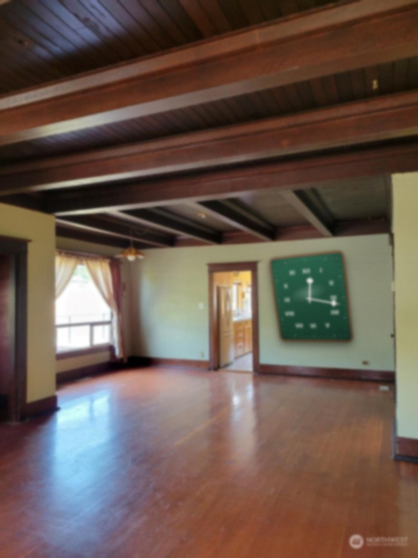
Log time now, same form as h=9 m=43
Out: h=12 m=17
